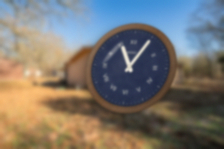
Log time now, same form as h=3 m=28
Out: h=11 m=5
